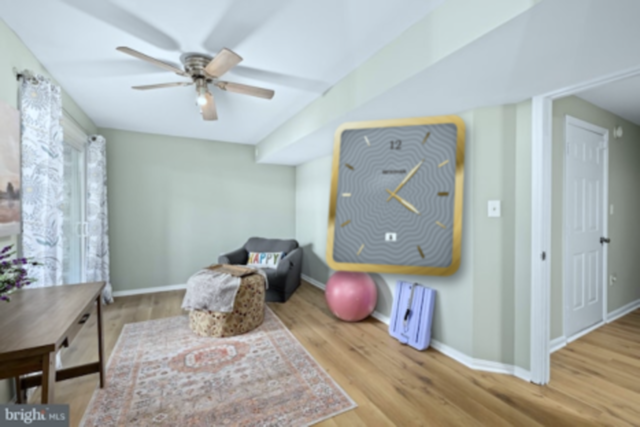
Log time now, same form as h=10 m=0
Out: h=4 m=7
